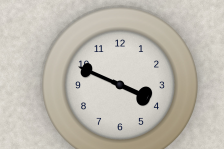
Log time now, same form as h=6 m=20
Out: h=3 m=49
